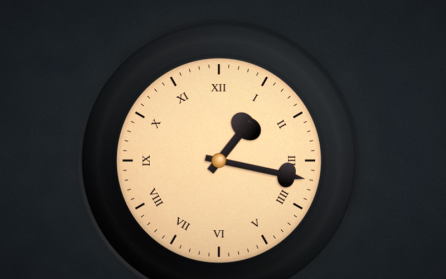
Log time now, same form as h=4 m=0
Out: h=1 m=17
